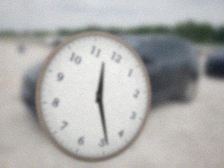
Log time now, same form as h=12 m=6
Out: h=11 m=24
